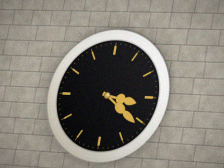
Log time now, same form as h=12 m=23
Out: h=3 m=21
